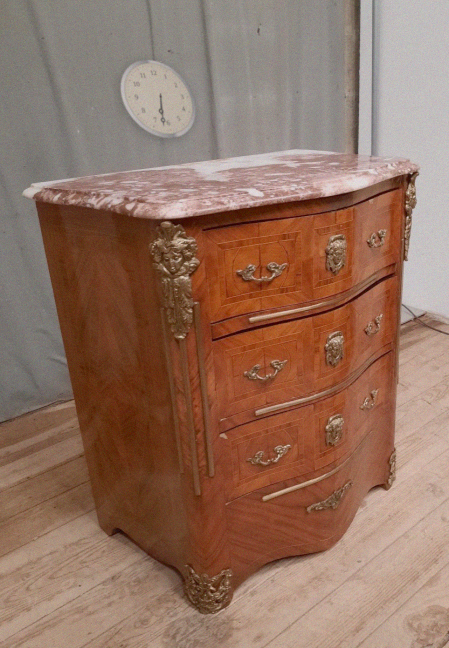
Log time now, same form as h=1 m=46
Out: h=6 m=32
